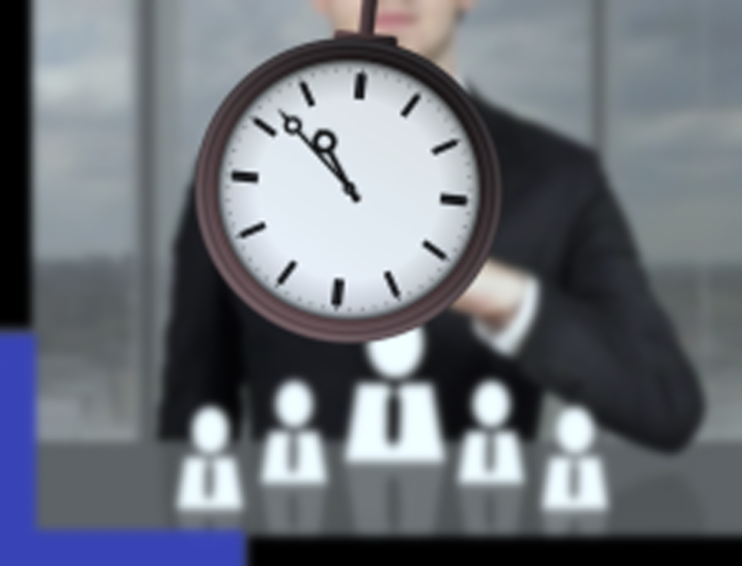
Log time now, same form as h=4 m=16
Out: h=10 m=52
